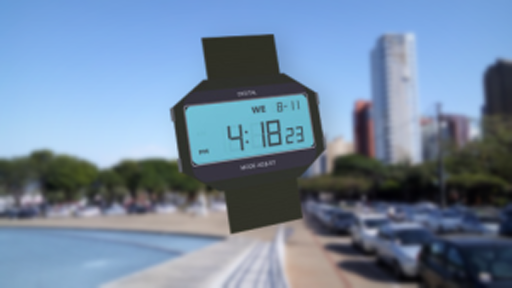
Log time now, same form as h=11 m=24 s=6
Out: h=4 m=18 s=23
